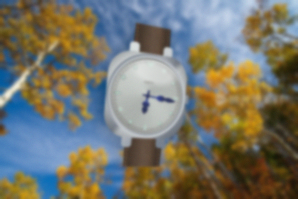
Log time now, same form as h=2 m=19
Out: h=6 m=16
